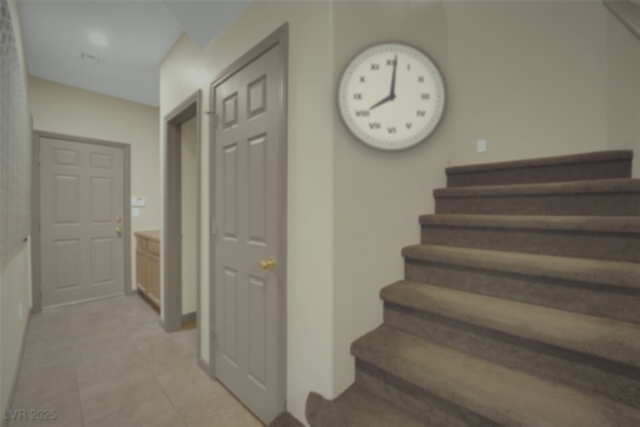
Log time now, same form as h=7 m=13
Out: h=8 m=1
